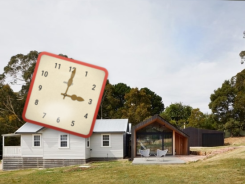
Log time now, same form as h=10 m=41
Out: h=3 m=1
